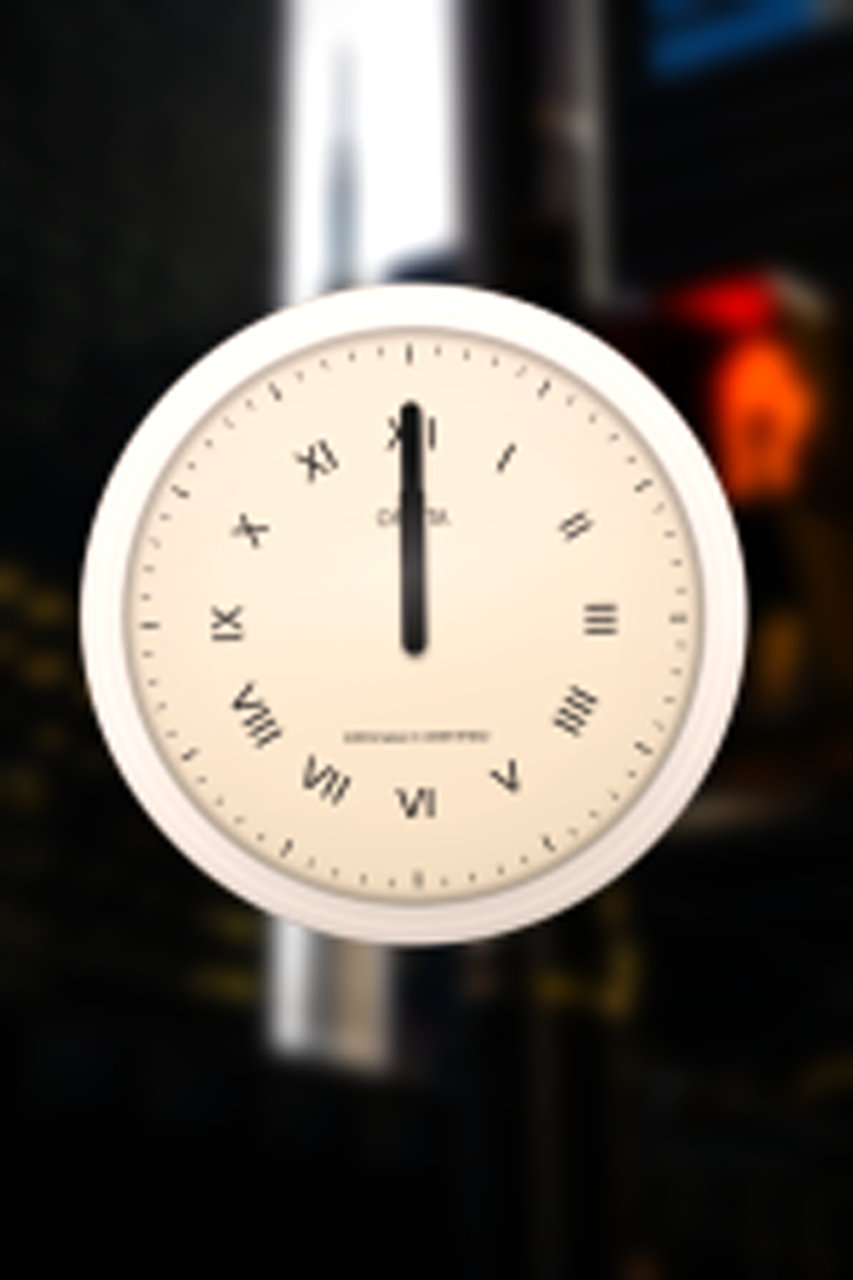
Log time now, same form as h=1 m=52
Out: h=12 m=0
